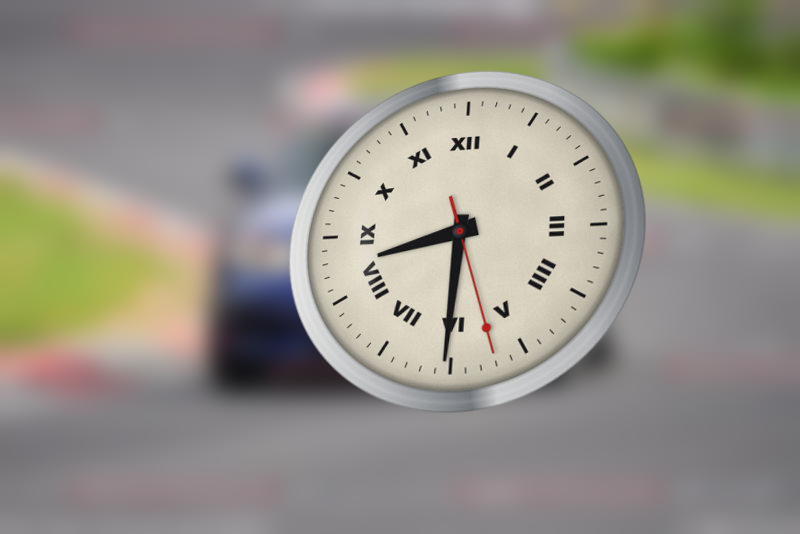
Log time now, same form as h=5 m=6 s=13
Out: h=8 m=30 s=27
